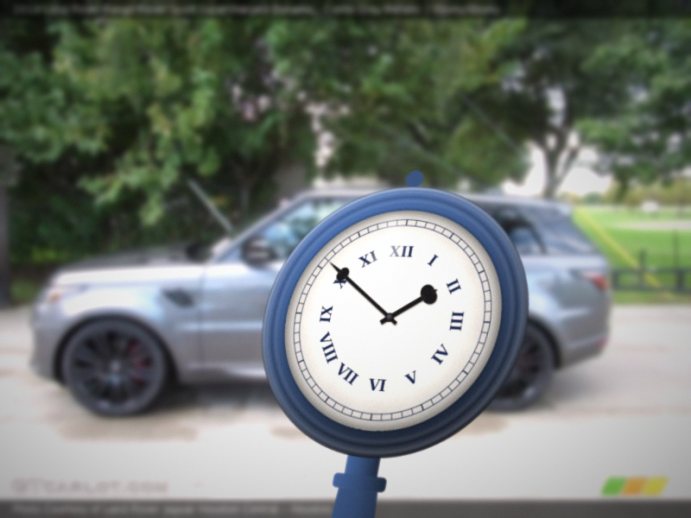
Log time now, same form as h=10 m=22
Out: h=1 m=51
